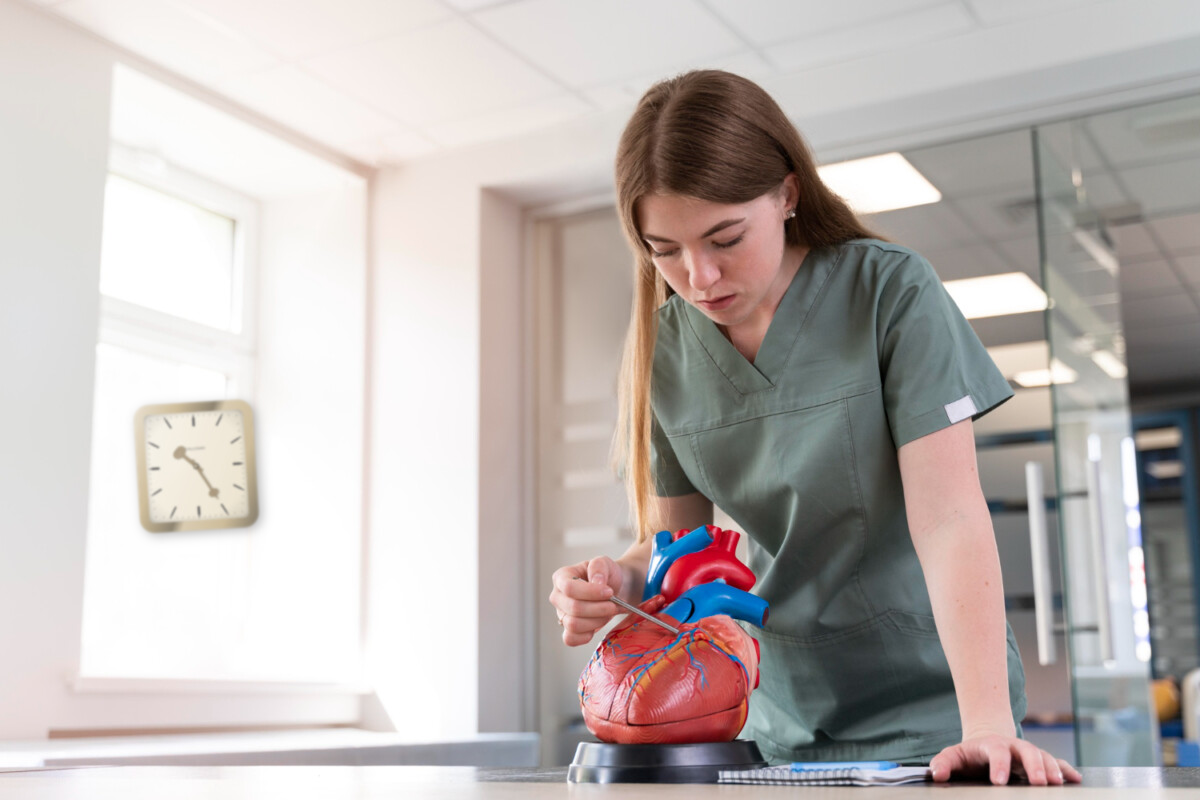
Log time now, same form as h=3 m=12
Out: h=10 m=25
